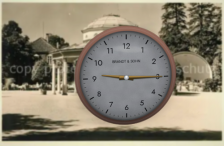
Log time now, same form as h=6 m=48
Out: h=9 m=15
